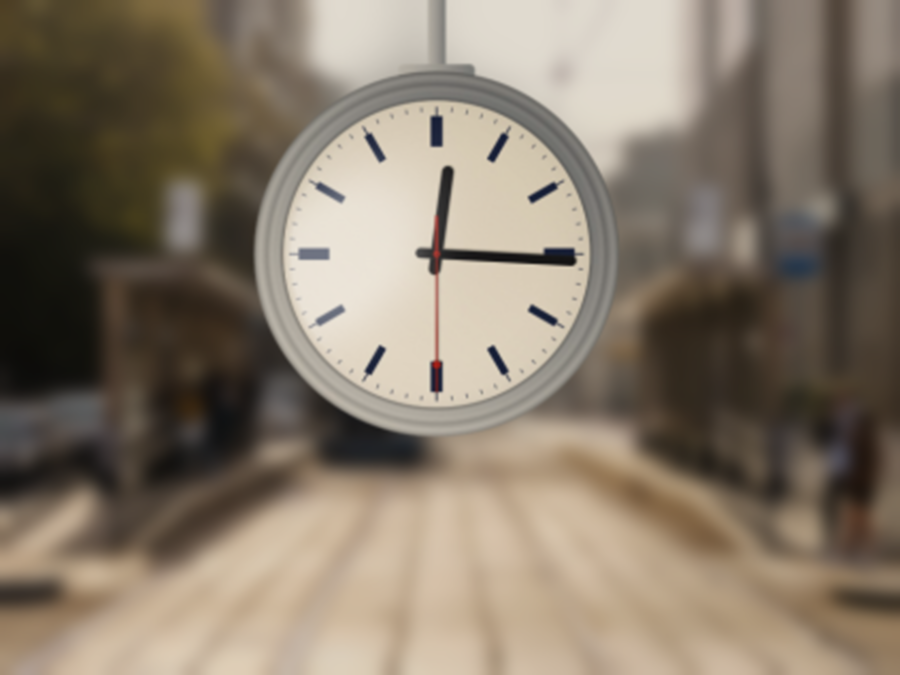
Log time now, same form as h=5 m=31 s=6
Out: h=12 m=15 s=30
